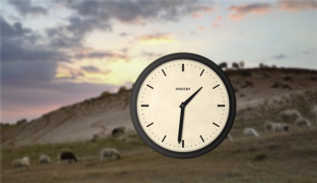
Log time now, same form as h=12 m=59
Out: h=1 m=31
